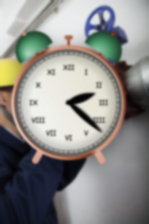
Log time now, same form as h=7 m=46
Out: h=2 m=22
